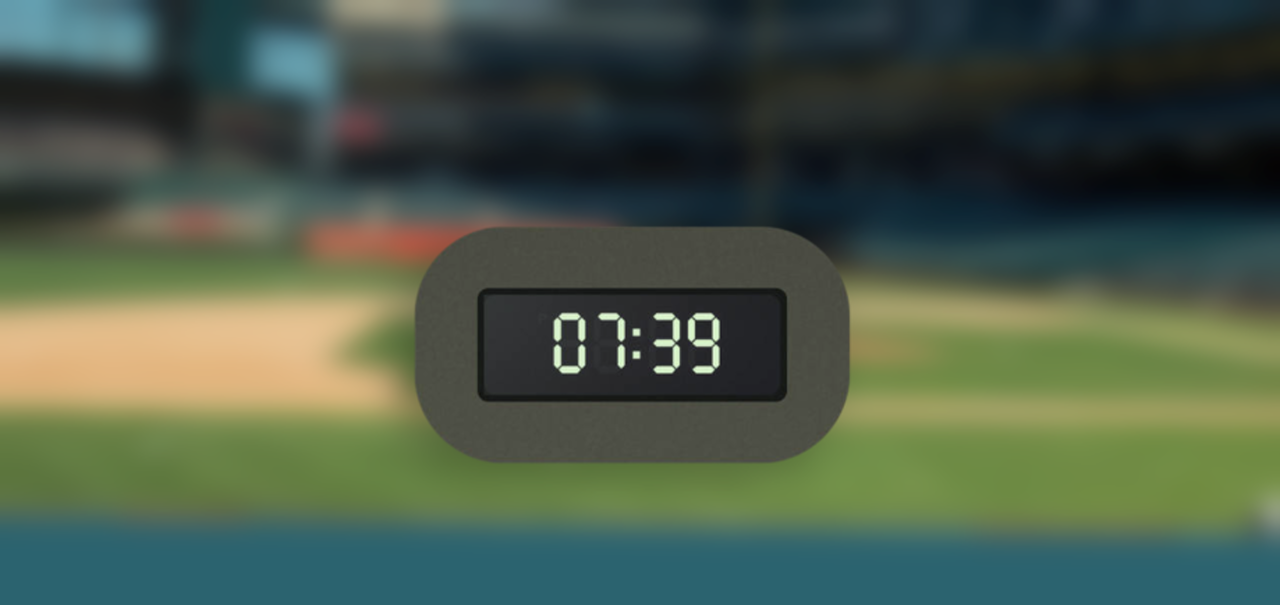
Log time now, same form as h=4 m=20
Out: h=7 m=39
